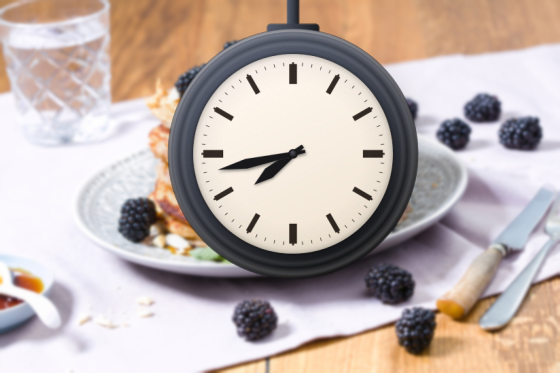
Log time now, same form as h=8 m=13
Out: h=7 m=43
